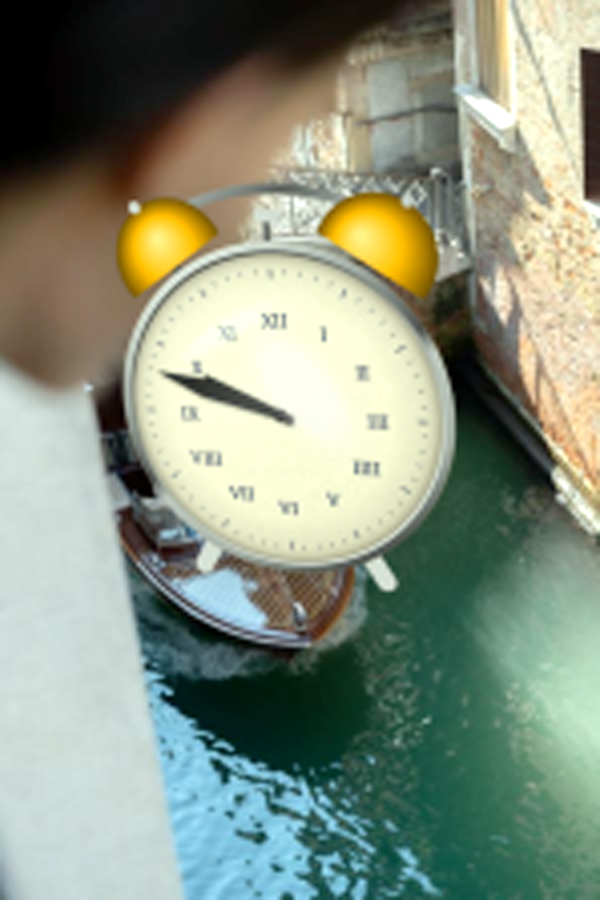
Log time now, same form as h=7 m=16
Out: h=9 m=48
